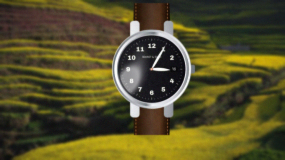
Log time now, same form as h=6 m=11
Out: h=3 m=5
